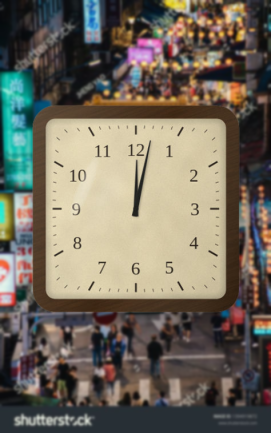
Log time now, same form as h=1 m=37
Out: h=12 m=2
